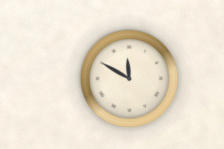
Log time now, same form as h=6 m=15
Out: h=11 m=50
